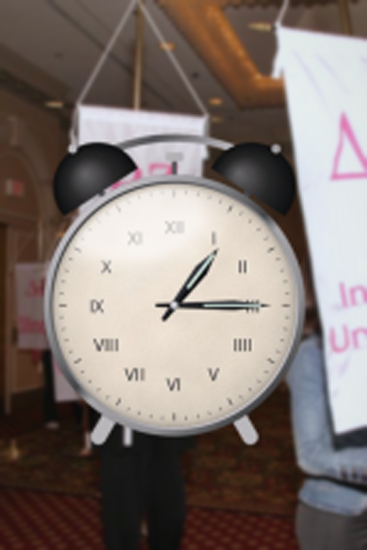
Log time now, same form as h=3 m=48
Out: h=1 m=15
